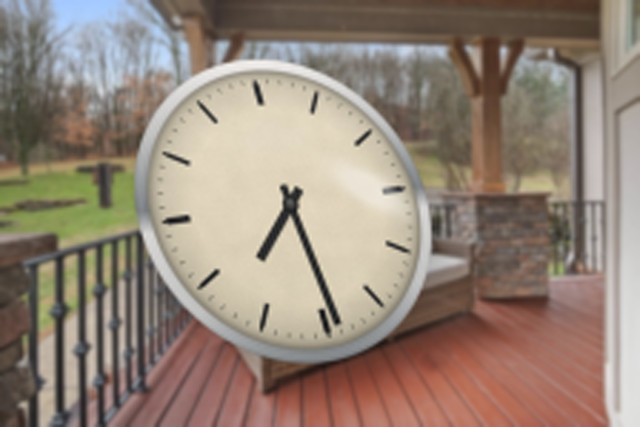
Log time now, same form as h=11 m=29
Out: h=7 m=29
